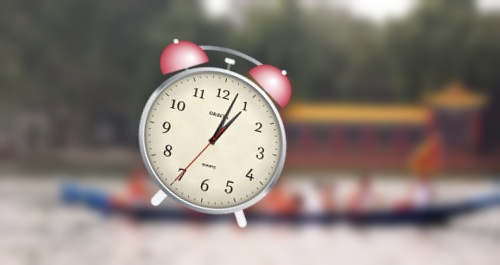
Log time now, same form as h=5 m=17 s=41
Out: h=1 m=2 s=35
